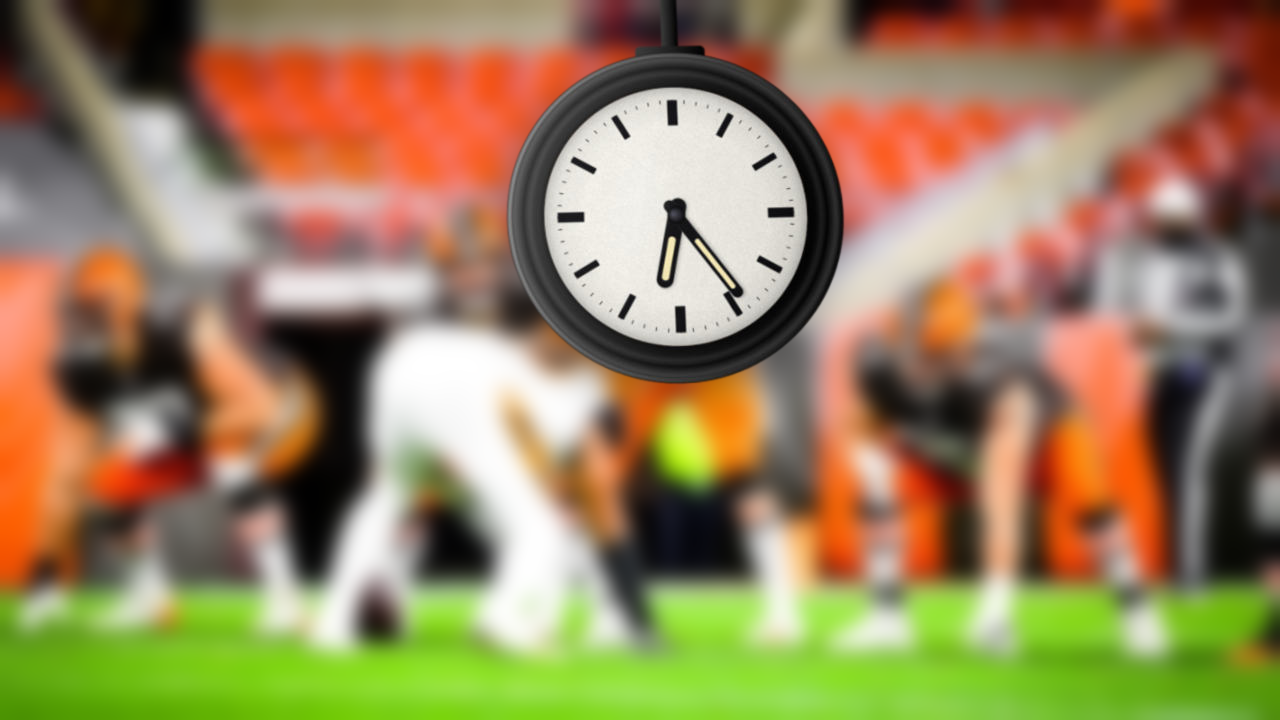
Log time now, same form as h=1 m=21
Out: h=6 m=24
